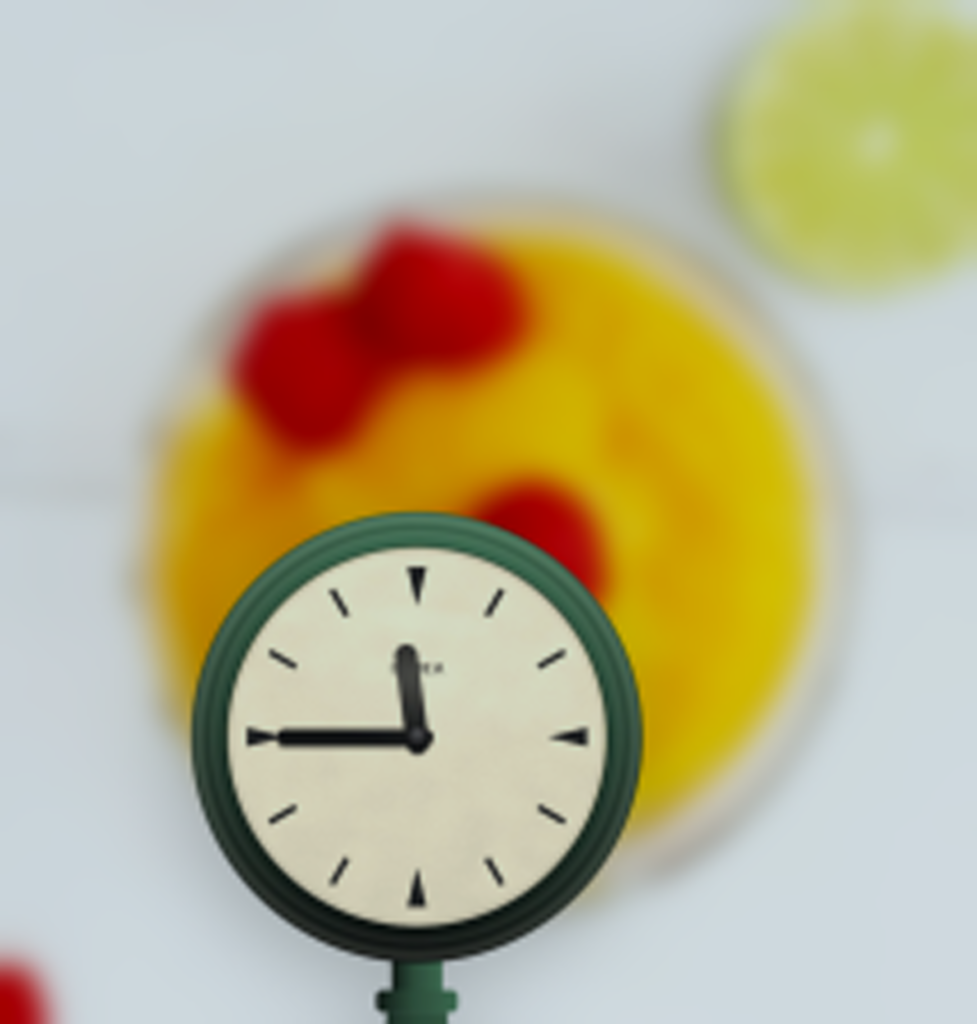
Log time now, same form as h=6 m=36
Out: h=11 m=45
